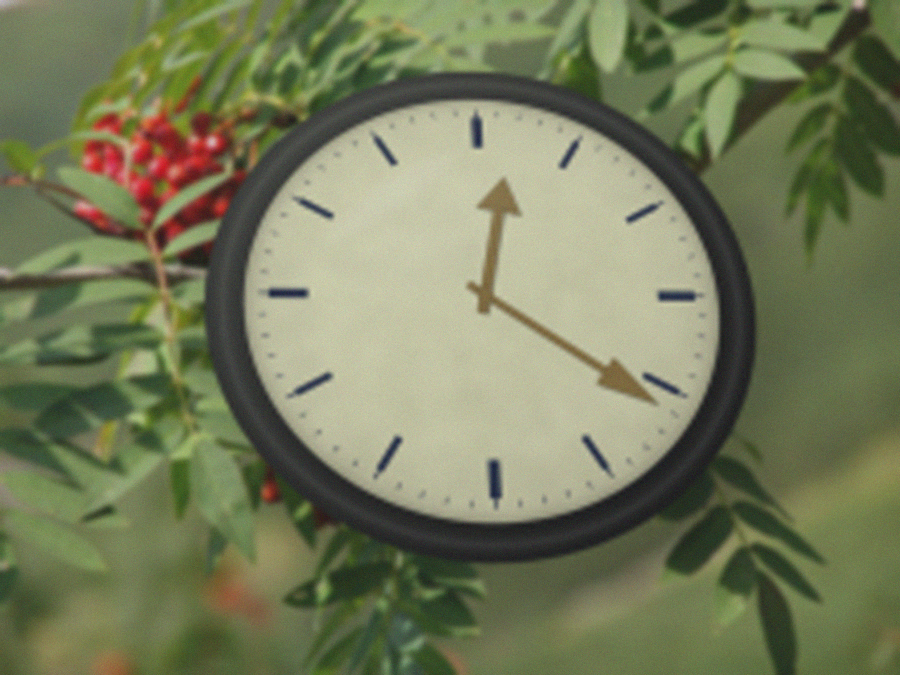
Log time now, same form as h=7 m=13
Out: h=12 m=21
